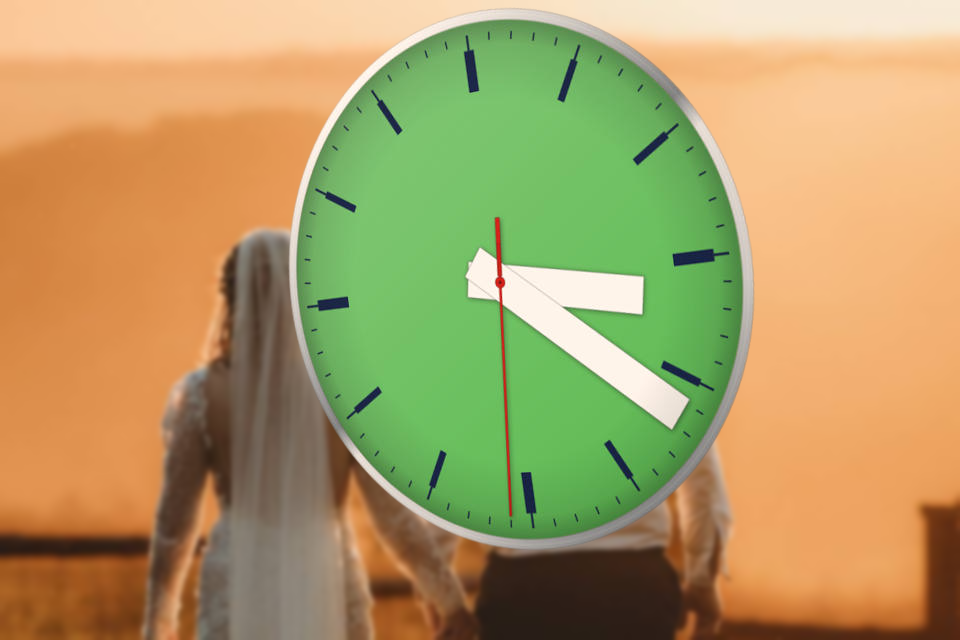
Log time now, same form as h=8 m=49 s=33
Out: h=3 m=21 s=31
